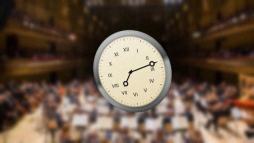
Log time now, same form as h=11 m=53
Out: h=7 m=13
